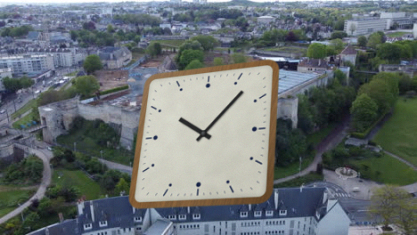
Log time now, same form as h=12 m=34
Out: h=10 m=7
